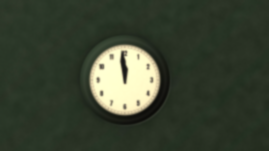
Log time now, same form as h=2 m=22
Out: h=11 m=59
